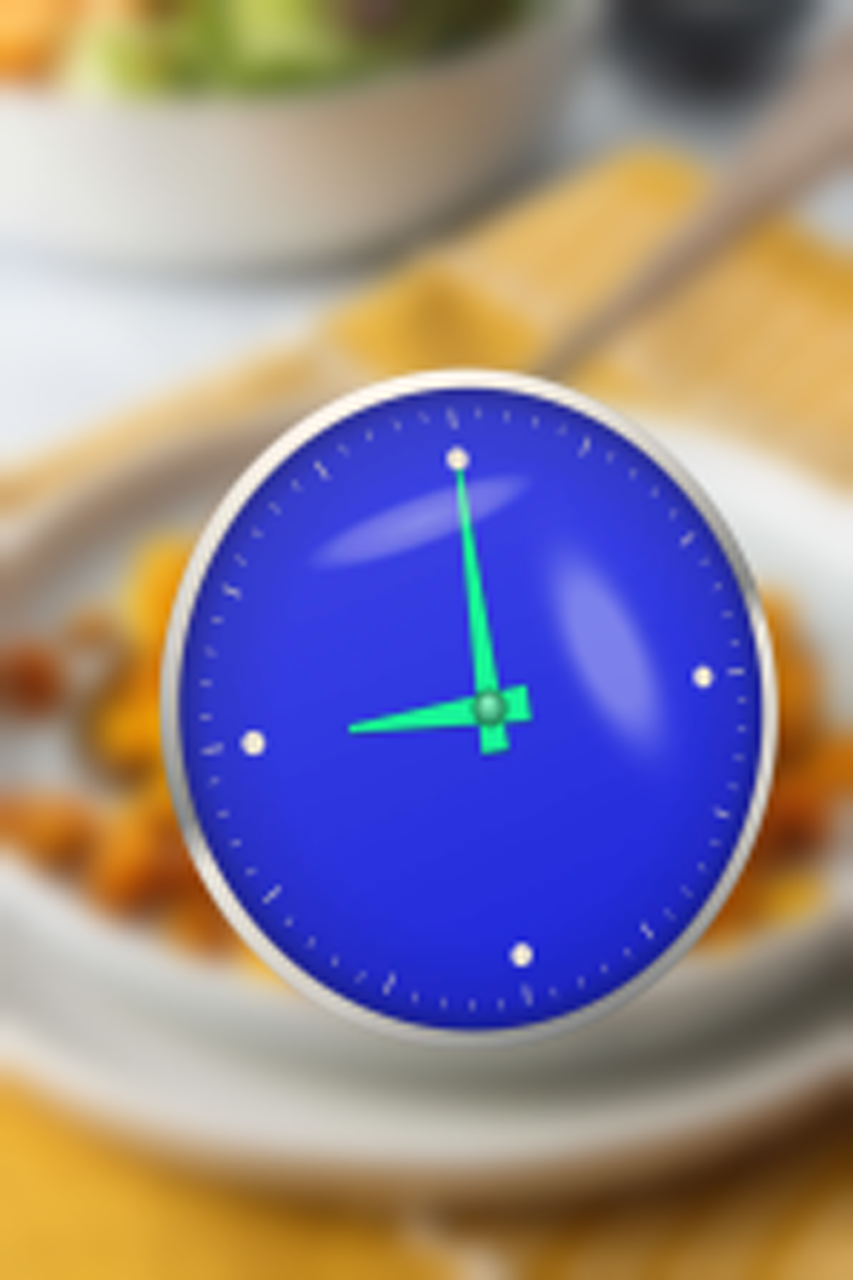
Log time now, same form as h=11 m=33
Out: h=9 m=0
